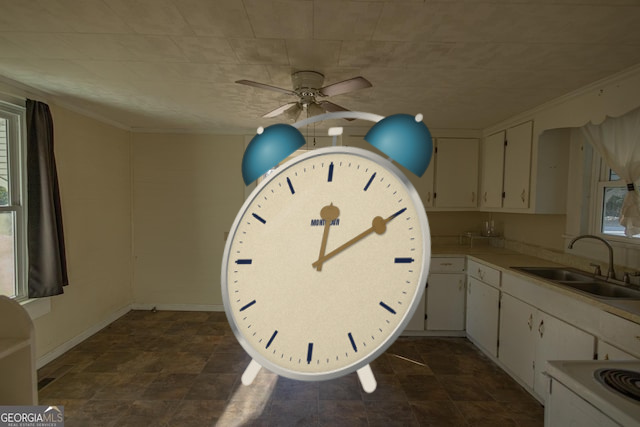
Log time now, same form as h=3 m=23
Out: h=12 m=10
